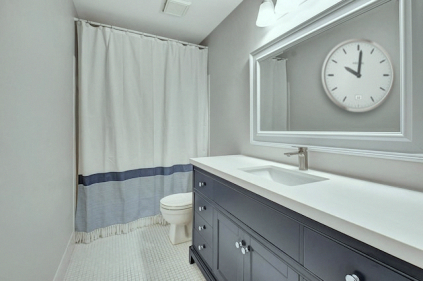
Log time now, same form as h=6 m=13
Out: h=10 m=1
